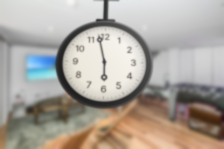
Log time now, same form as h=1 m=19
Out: h=5 m=58
